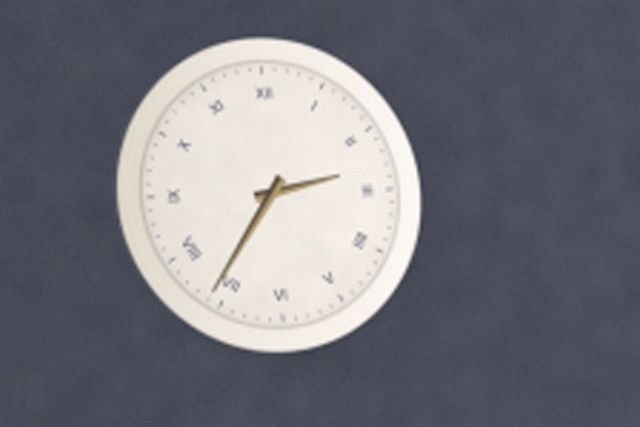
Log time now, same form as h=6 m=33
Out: h=2 m=36
